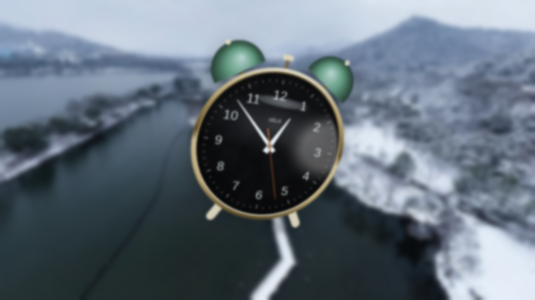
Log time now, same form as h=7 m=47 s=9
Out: h=12 m=52 s=27
